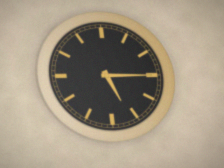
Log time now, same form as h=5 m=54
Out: h=5 m=15
